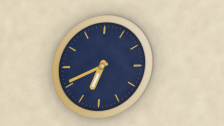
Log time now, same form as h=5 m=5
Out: h=6 m=41
